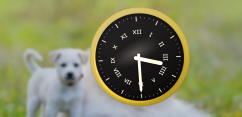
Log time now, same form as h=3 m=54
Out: h=3 m=30
